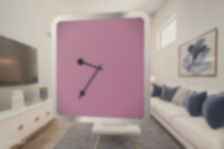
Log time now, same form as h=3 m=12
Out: h=9 m=36
